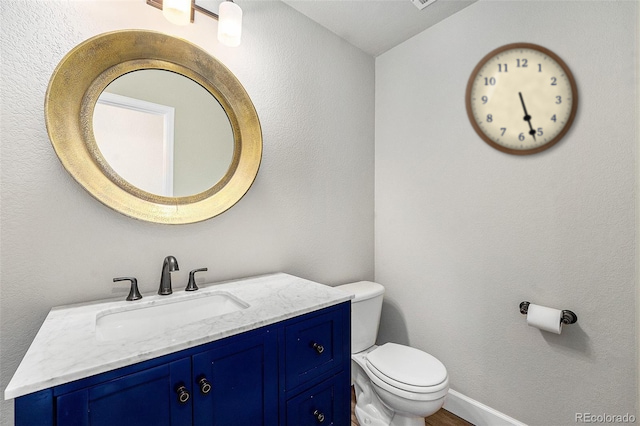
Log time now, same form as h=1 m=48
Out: h=5 m=27
